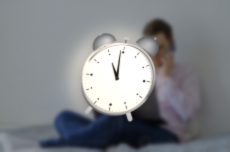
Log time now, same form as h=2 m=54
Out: h=10 m=59
